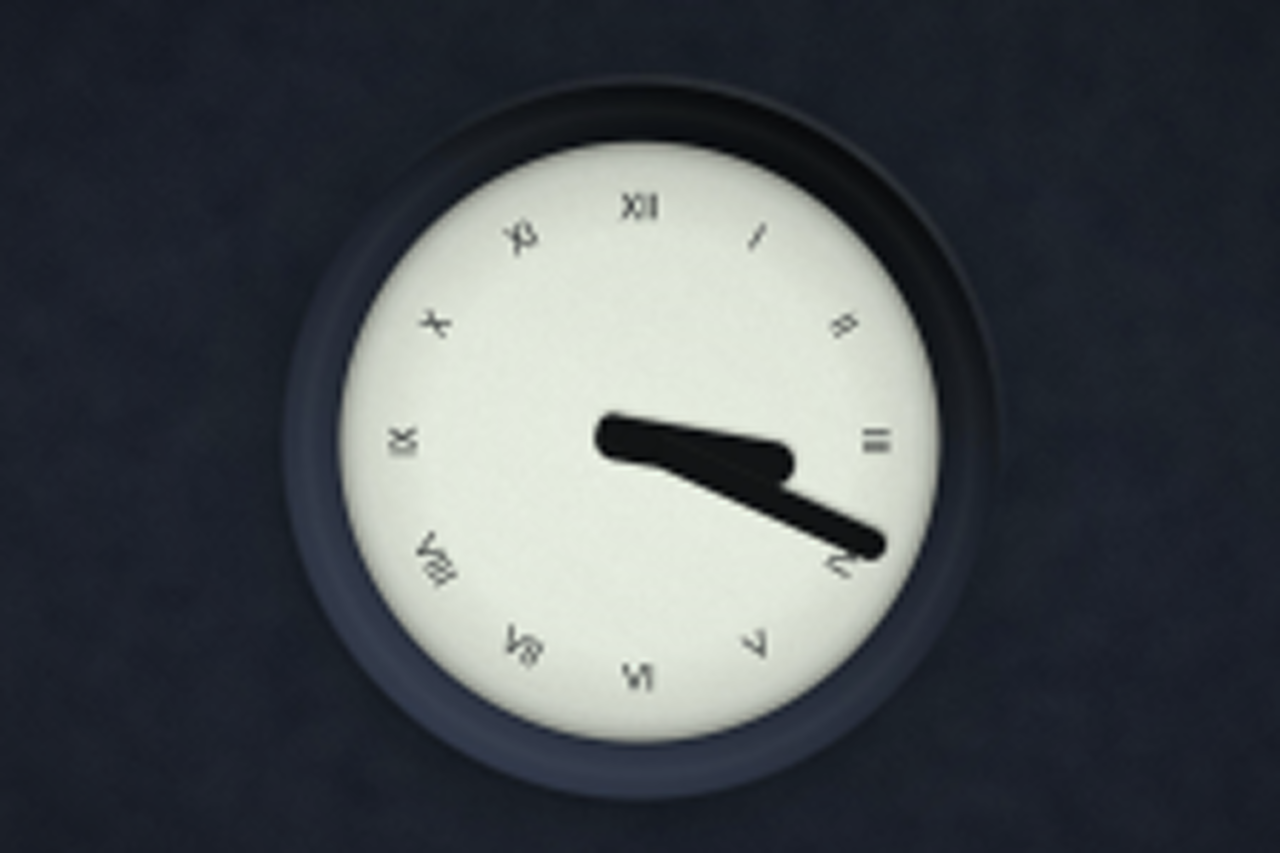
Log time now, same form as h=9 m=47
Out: h=3 m=19
